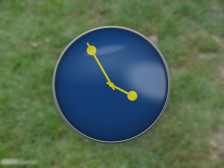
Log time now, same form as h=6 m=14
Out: h=3 m=55
